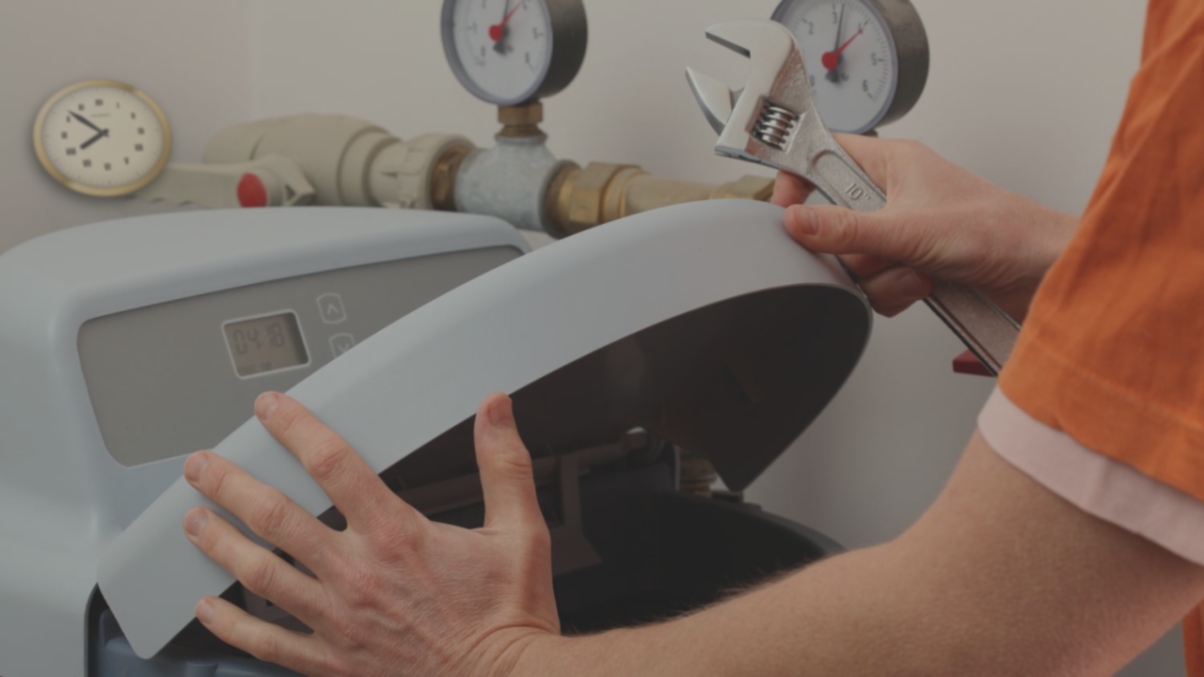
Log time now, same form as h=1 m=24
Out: h=7 m=52
